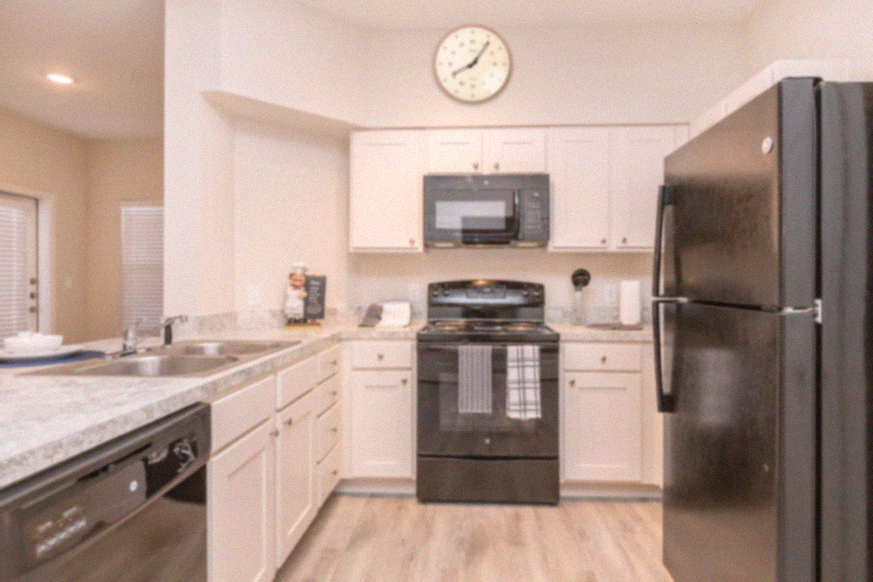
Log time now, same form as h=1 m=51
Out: h=8 m=6
